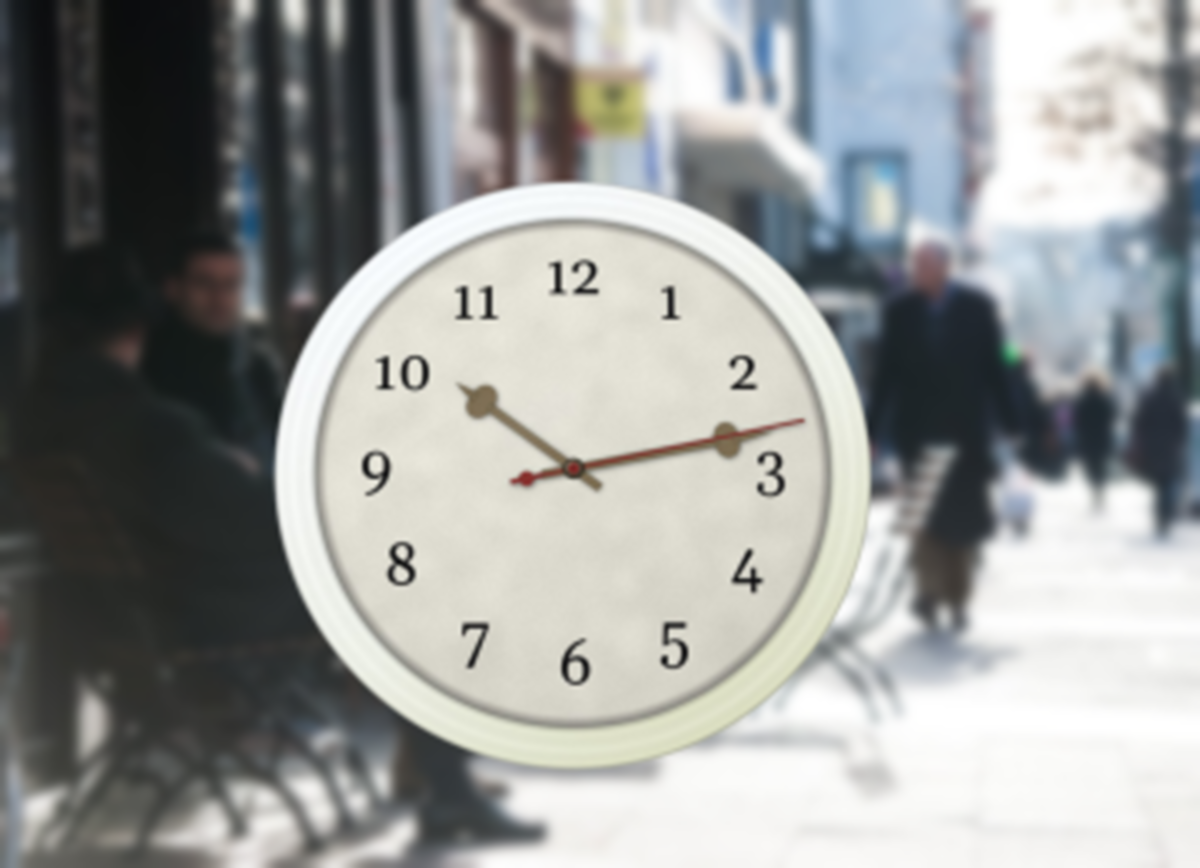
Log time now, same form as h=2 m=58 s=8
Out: h=10 m=13 s=13
